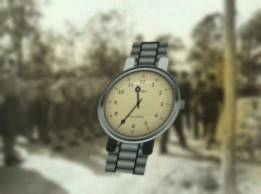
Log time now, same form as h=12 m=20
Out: h=11 m=35
